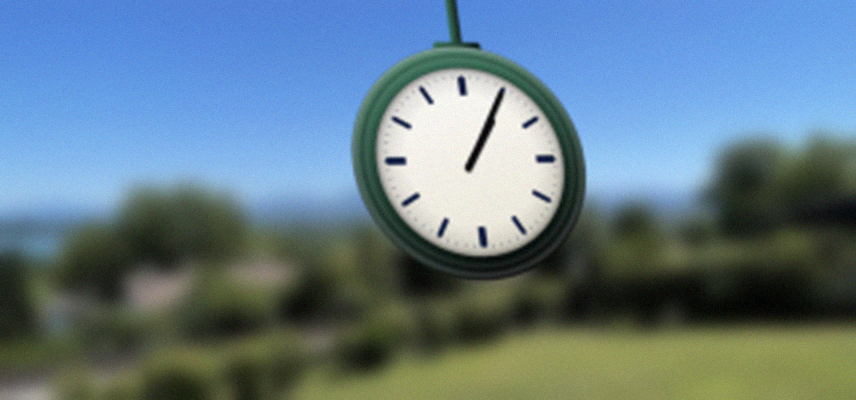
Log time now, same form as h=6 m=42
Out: h=1 m=5
